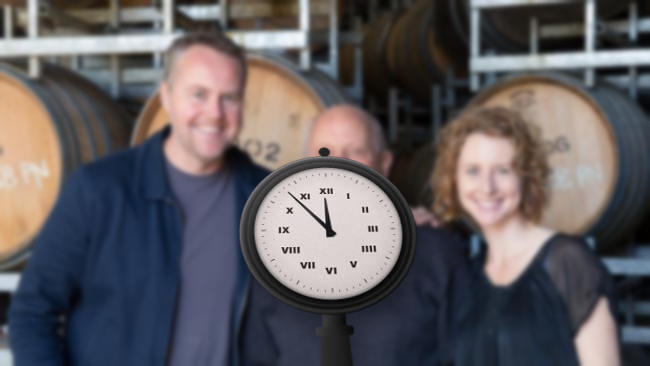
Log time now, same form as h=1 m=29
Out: h=11 m=53
